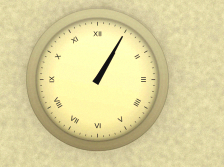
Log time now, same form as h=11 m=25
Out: h=1 m=5
